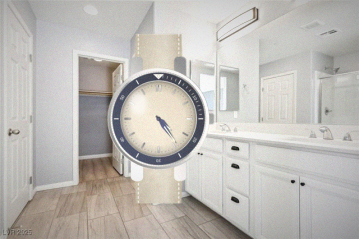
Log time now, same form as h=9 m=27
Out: h=4 m=24
